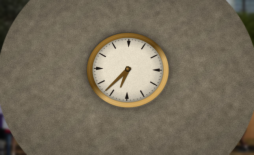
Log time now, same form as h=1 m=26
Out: h=6 m=37
